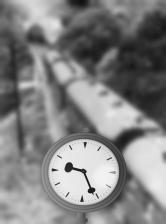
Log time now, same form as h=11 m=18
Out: h=9 m=26
